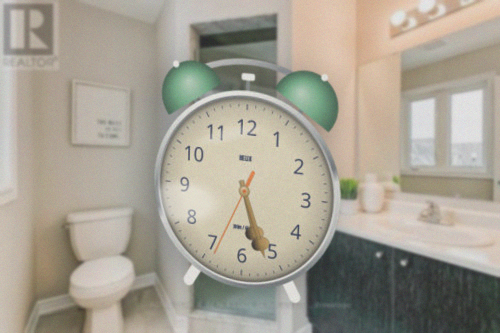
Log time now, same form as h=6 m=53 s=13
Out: h=5 m=26 s=34
